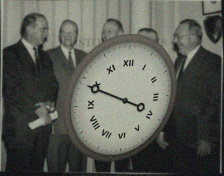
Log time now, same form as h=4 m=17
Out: h=3 m=49
